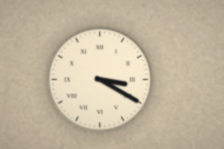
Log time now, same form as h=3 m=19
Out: h=3 m=20
